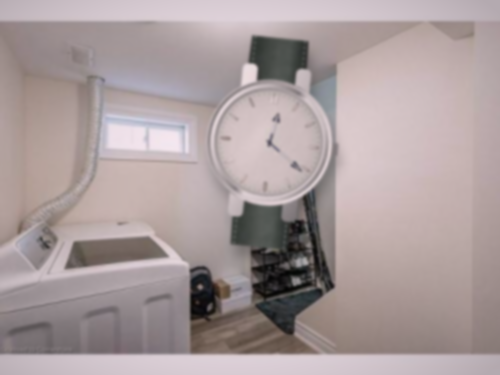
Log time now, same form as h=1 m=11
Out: h=12 m=21
